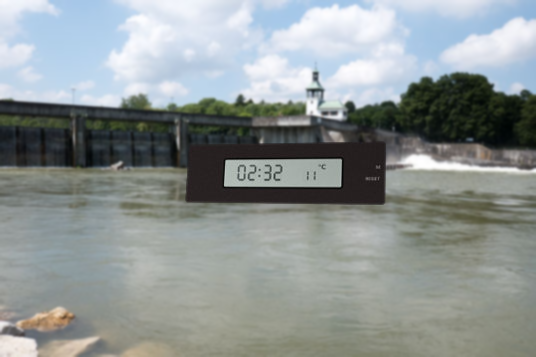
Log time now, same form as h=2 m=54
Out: h=2 m=32
